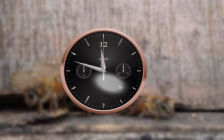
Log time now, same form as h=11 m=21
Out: h=11 m=48
